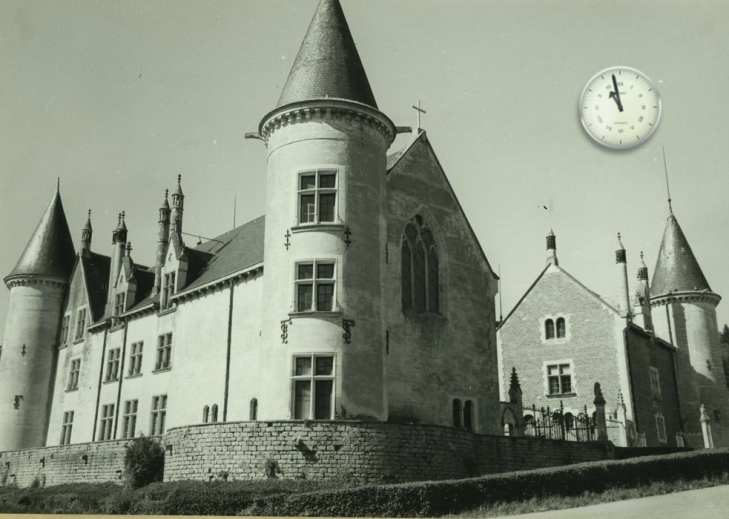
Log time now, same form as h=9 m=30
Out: h=10 m=58
